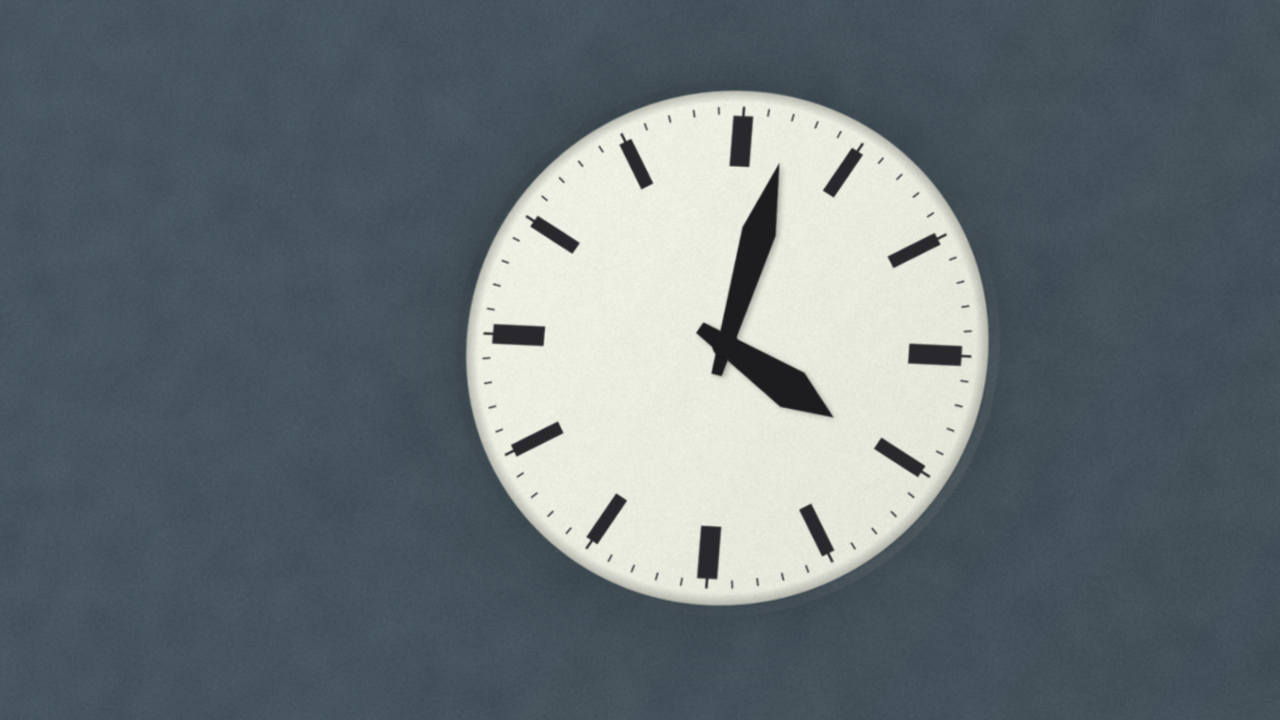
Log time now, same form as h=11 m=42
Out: h=4 m=2
